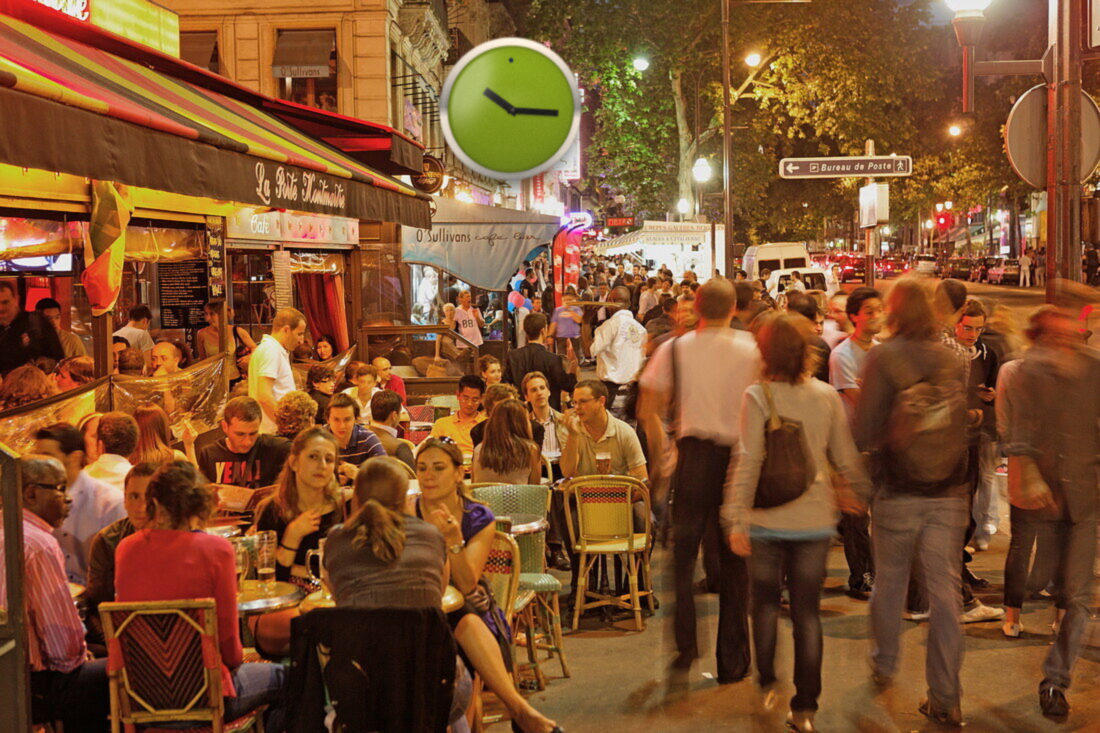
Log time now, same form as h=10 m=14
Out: h=10 m=16
